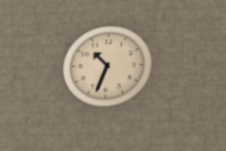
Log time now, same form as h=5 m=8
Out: h=10 m=33
